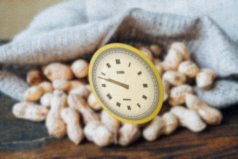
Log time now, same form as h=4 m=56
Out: h=9 m=48
